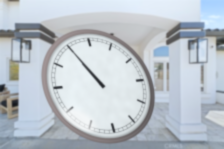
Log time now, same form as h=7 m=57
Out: h=10 m=55
